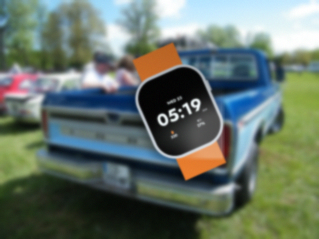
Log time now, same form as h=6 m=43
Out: h=5 m=19
